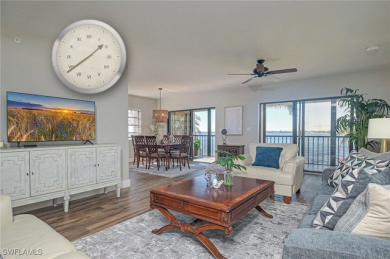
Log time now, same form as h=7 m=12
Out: h=1 m=39
